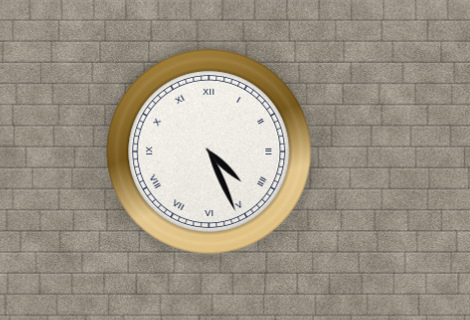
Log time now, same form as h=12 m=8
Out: h=4 m=26
